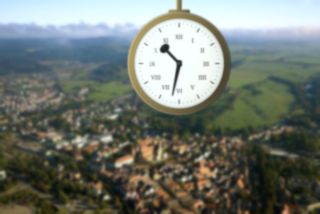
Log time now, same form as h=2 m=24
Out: h=10 m=32
